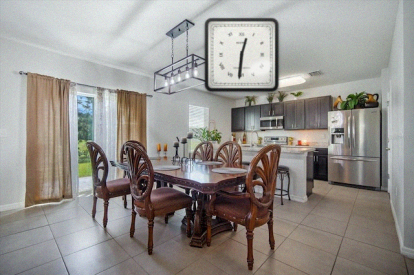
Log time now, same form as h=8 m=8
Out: h=12 m=31
